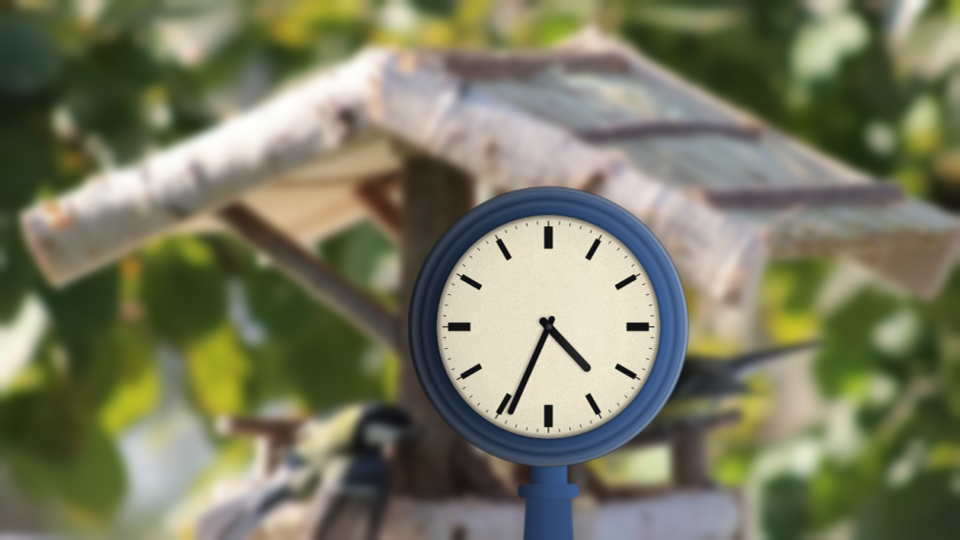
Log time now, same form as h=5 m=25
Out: h=4 m=34
